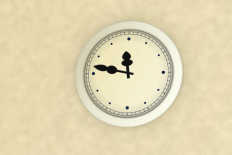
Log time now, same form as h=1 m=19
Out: h=11 m=47
